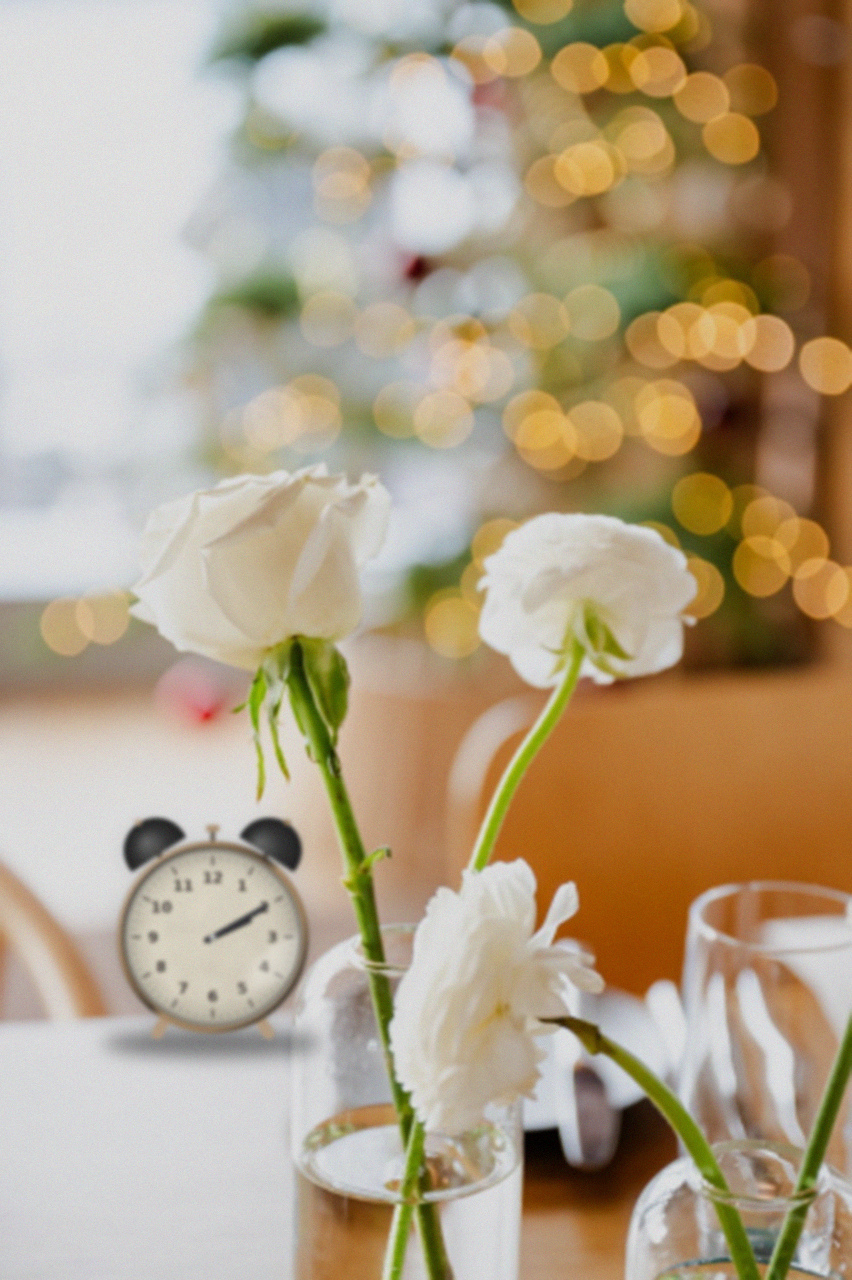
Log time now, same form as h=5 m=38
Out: h=2 m=10
